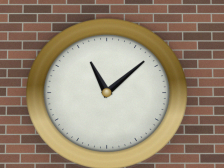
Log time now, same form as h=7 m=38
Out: h=11 m=8
